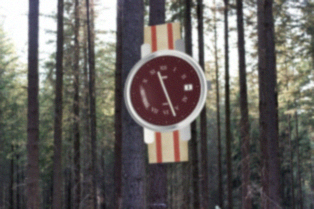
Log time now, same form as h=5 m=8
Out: h=11 m=27
